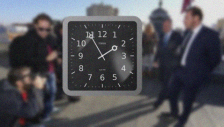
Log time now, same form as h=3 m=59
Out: h=1 m=55
